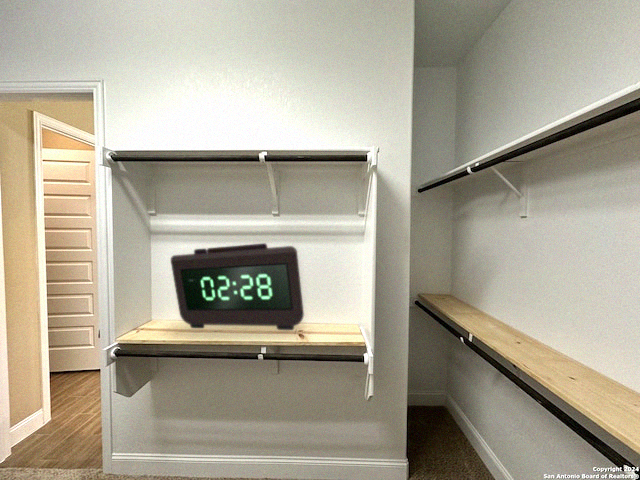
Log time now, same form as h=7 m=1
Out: h=2 m=28
